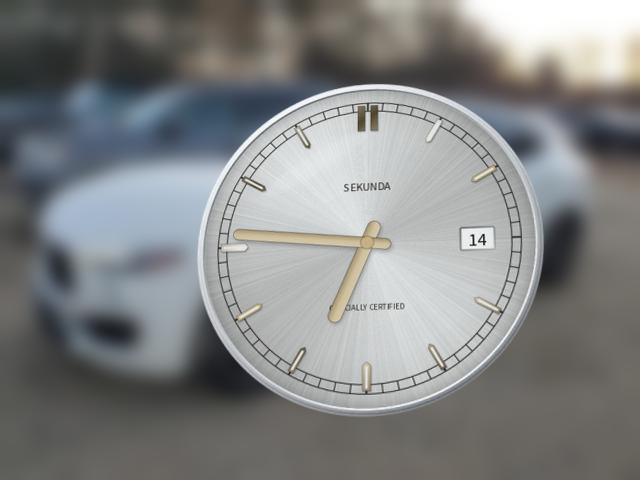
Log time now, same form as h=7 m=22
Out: h=6 m=46
